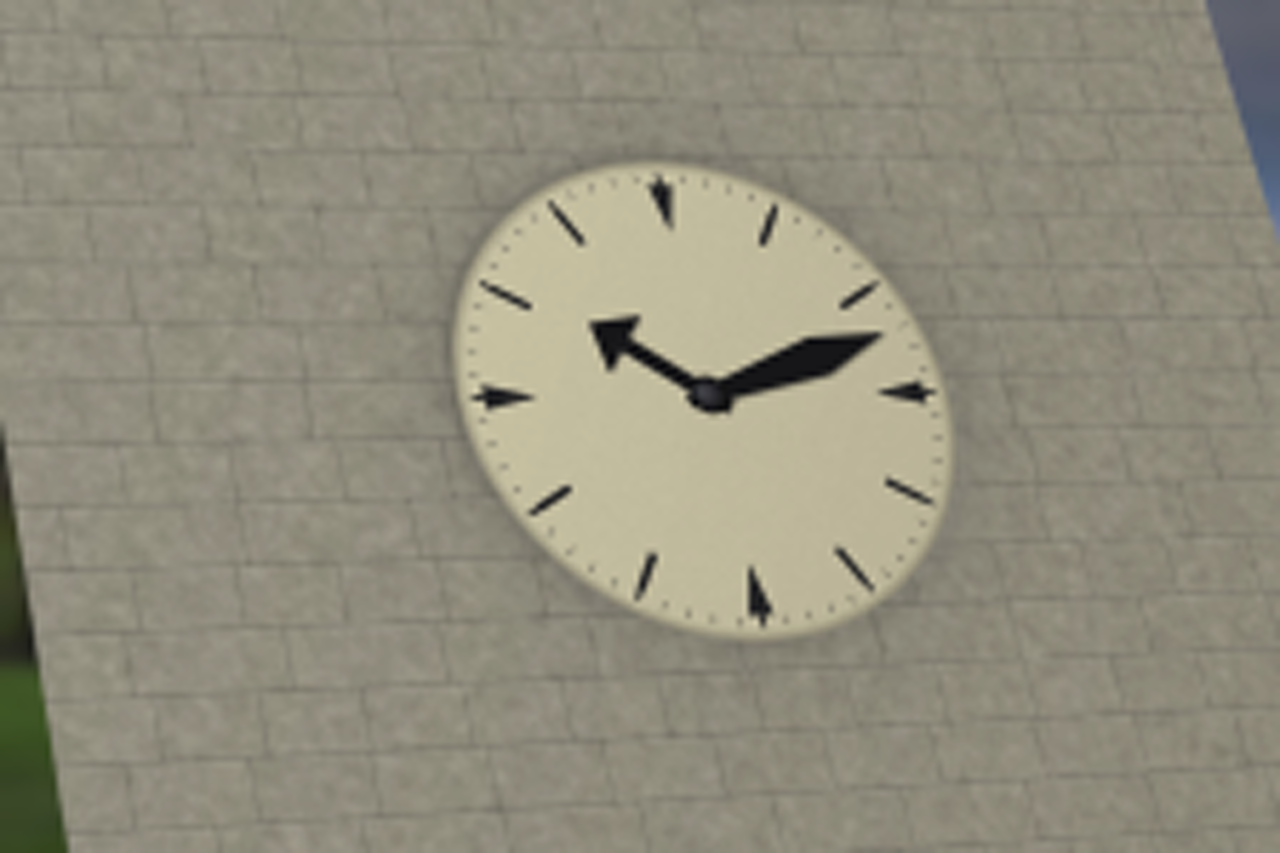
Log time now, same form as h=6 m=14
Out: h=10 m=12
